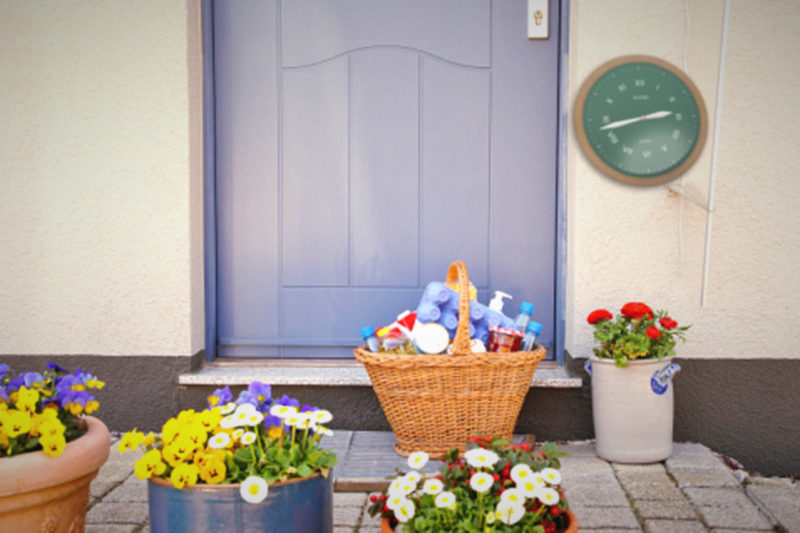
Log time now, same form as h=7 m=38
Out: h=2 m=43
